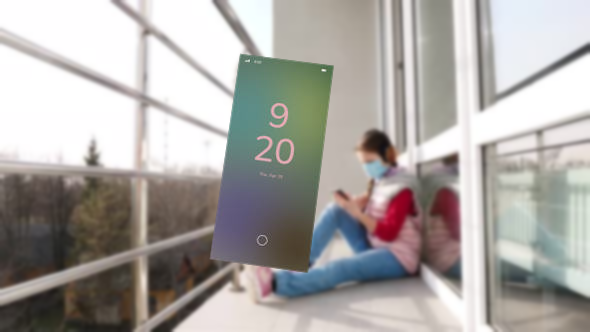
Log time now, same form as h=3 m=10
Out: h=9 m=20
